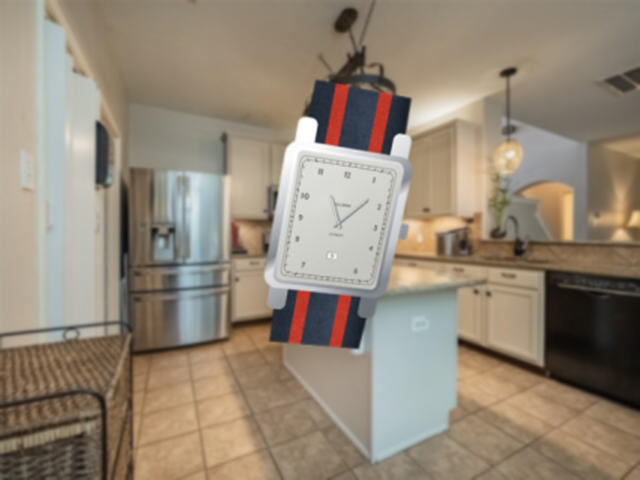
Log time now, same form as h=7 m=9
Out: h=11 m=7
